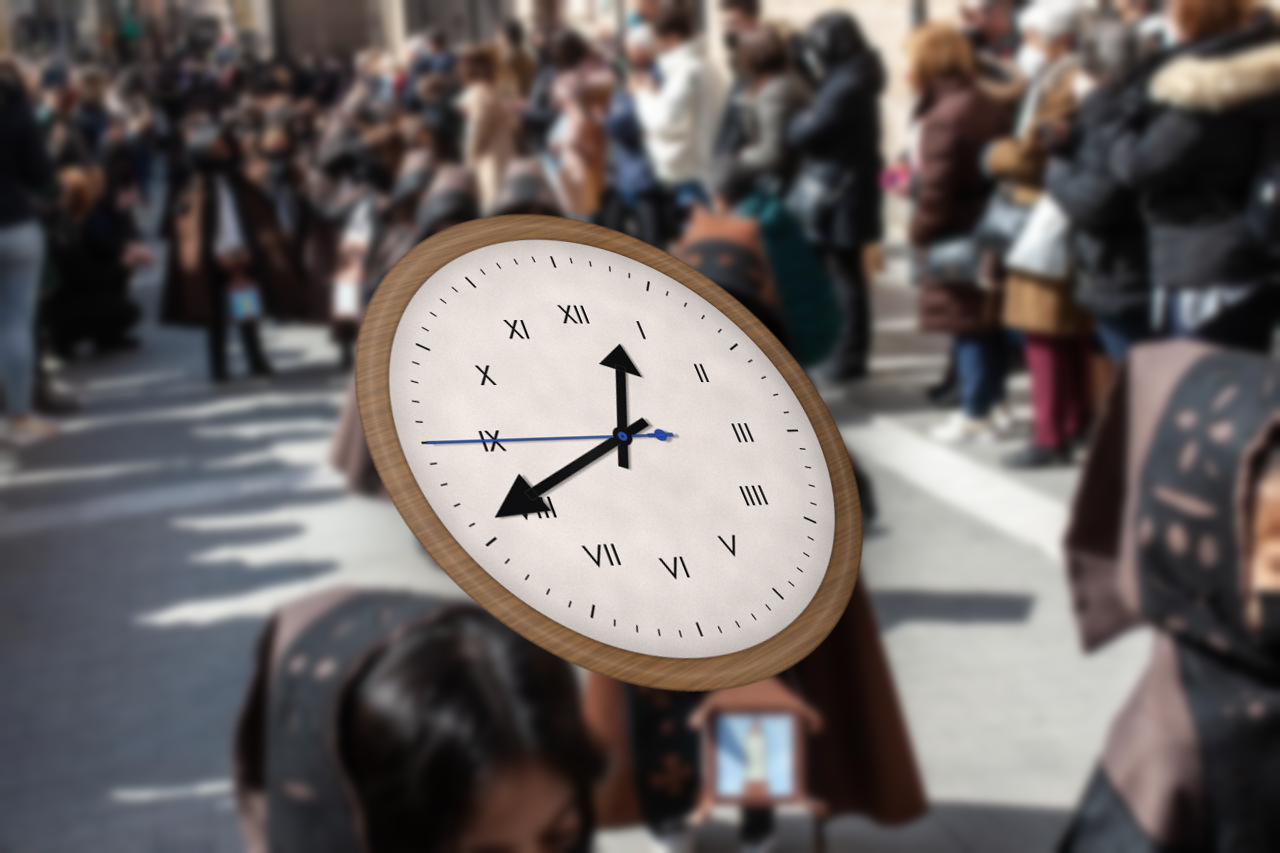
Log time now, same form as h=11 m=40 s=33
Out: h=12 m=40 s=45
